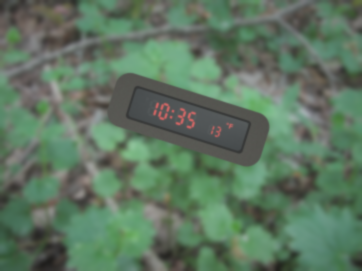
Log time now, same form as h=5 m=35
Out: h=10 m=35
